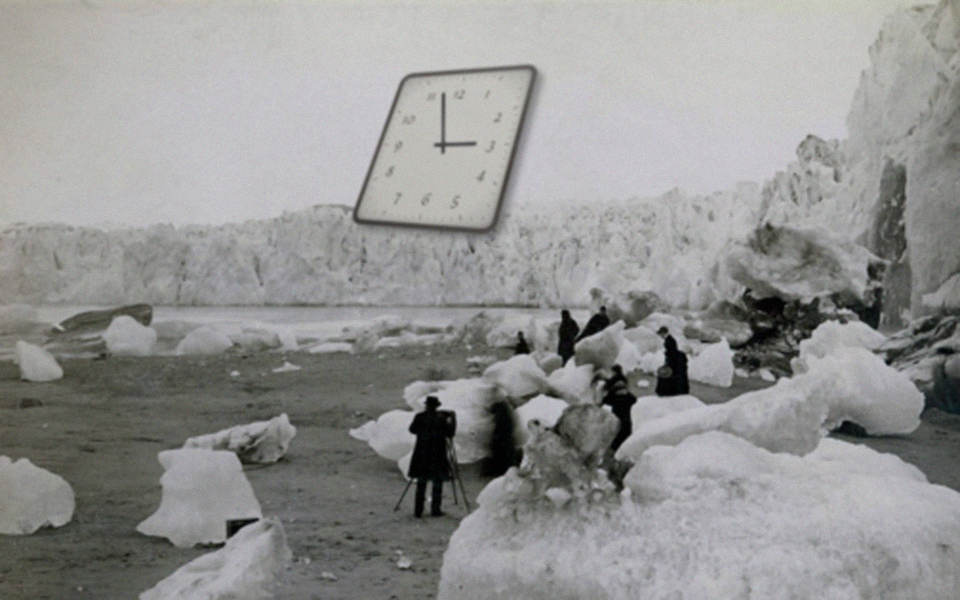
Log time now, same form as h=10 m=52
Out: h=2 m=57
